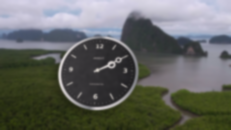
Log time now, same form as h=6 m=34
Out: h=2 m=10
